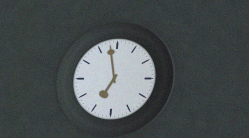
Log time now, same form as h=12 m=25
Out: h=6 m=58
